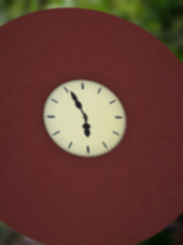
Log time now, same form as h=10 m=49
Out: h=5 m=56
